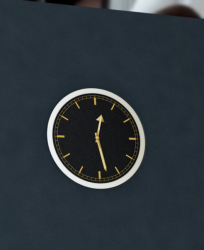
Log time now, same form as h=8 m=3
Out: h=12 m=28
